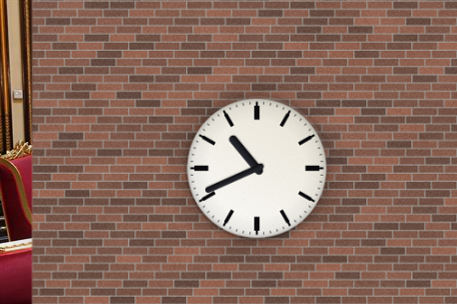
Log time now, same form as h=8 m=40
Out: h=10 m=41
